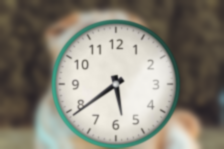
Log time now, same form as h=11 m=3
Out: h=5 m=39
